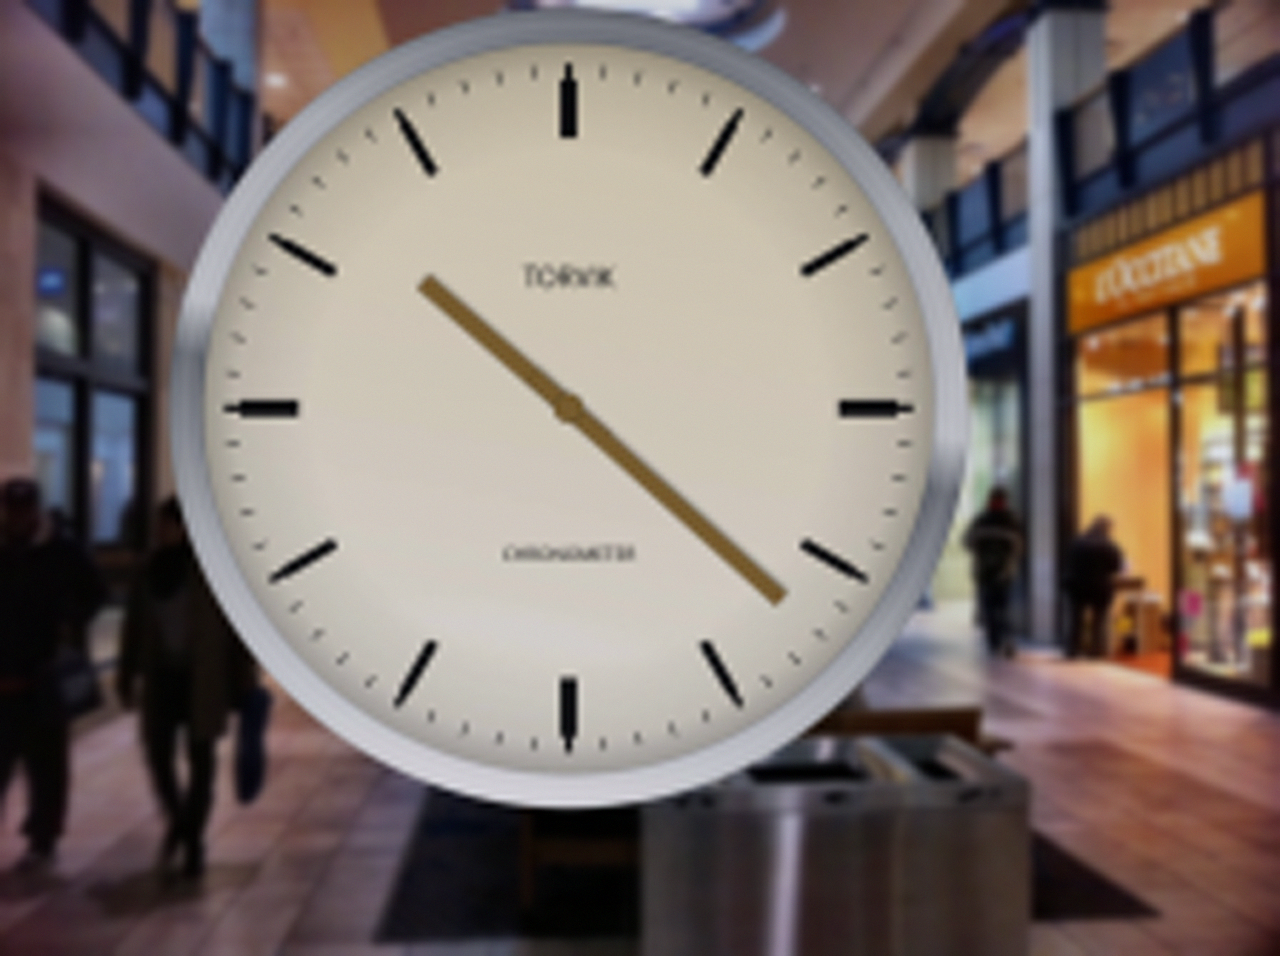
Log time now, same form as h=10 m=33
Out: h=10 m=22
